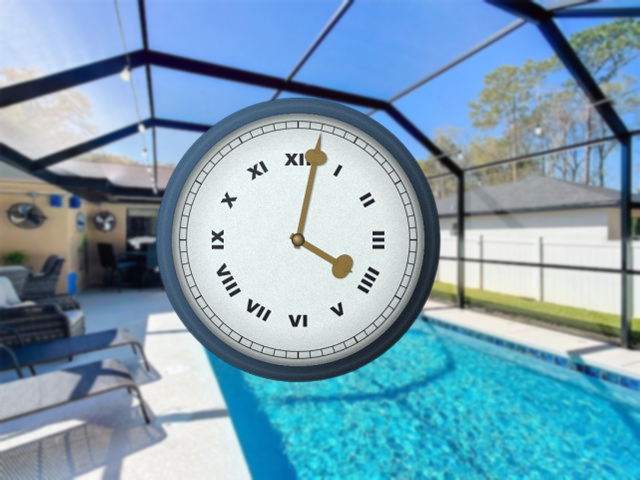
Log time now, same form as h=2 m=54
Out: h=4 m=2
